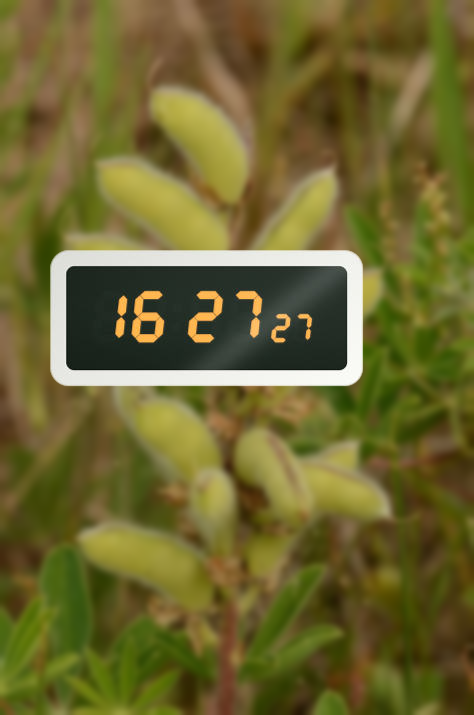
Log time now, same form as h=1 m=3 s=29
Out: h=16 m=27 s=27
